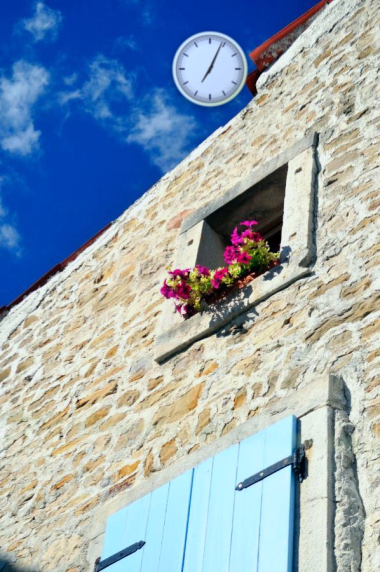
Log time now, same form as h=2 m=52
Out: h=7 m=4
